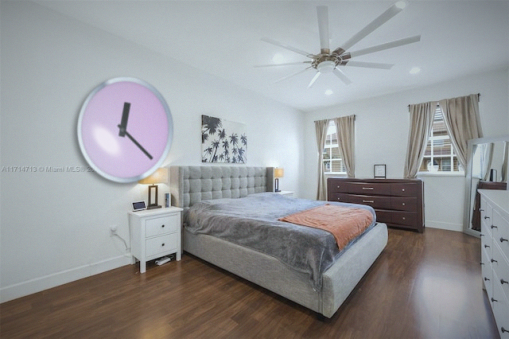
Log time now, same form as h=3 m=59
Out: h=12 m=22
